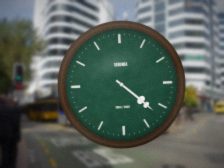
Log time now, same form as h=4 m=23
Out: h=4 m=22
